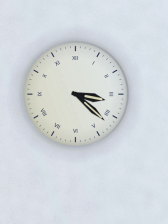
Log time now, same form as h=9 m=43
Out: h=3 m=22
